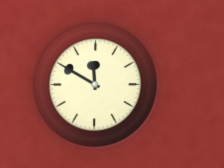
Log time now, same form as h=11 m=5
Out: h=11 m=50
